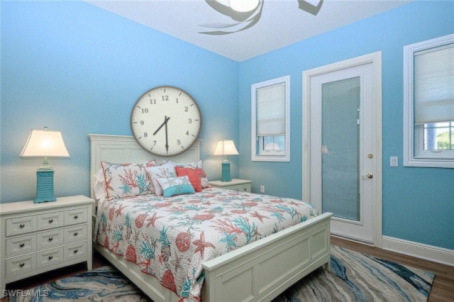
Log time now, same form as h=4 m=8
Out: h=7 m=30
